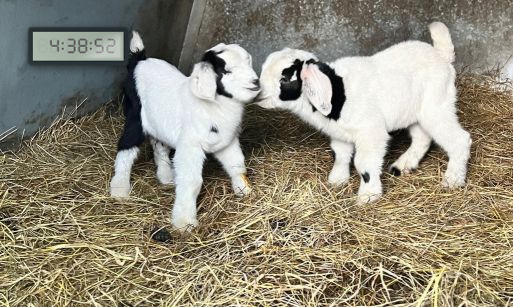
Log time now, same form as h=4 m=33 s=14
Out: h=4 m=38 s=52
